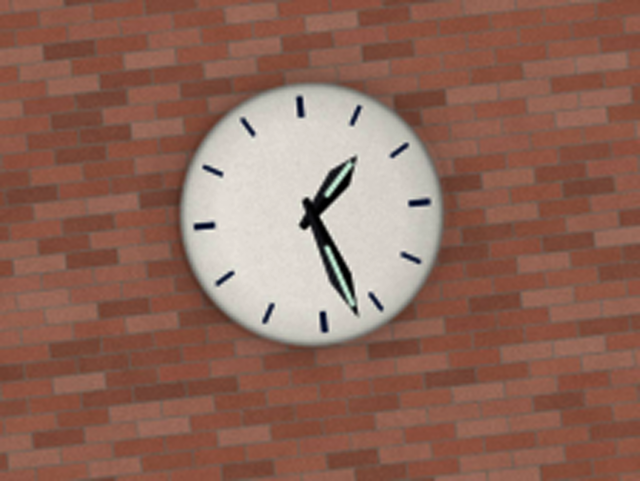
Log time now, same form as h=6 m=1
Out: h=1 m=27
